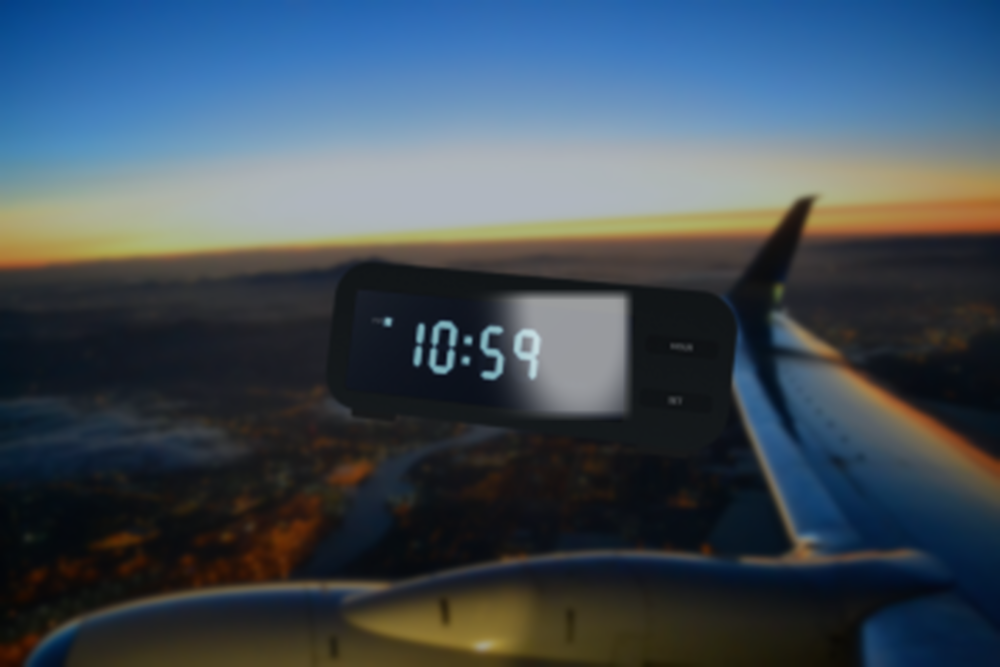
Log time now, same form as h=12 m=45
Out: h=10 m=59
